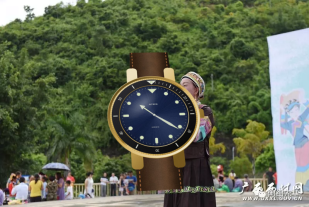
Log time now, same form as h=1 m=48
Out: h=10 m=21
